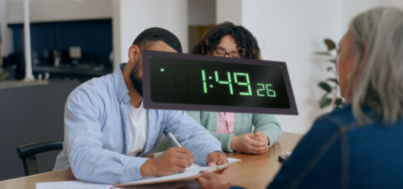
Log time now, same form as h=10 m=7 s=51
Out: h=1 m=49 s=26
